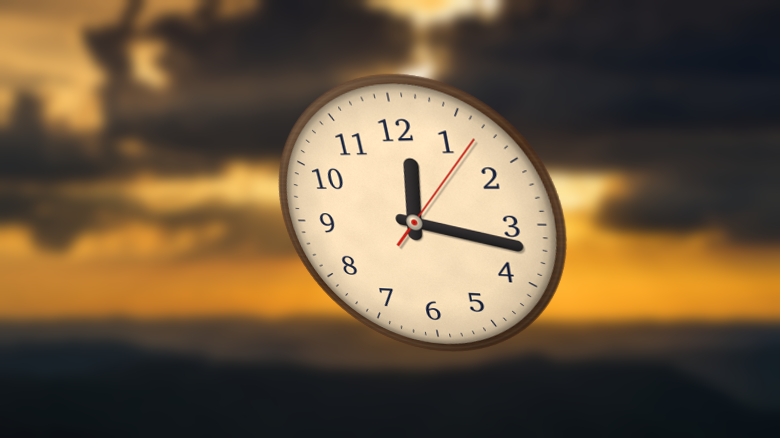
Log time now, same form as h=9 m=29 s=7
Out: h=12 m=17 s=7
